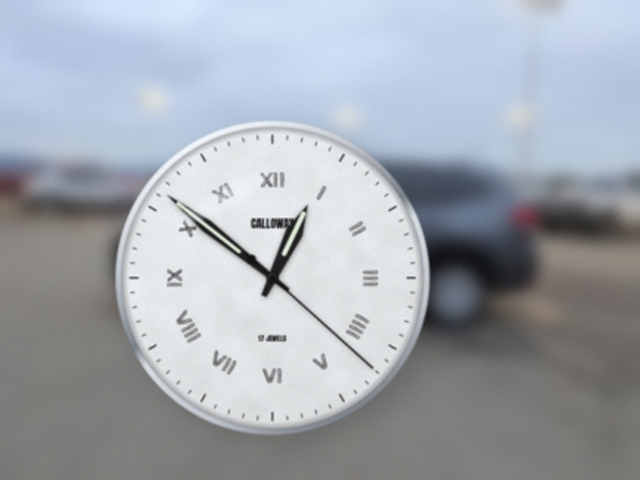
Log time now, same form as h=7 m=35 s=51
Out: h=12 m=51 s=22
